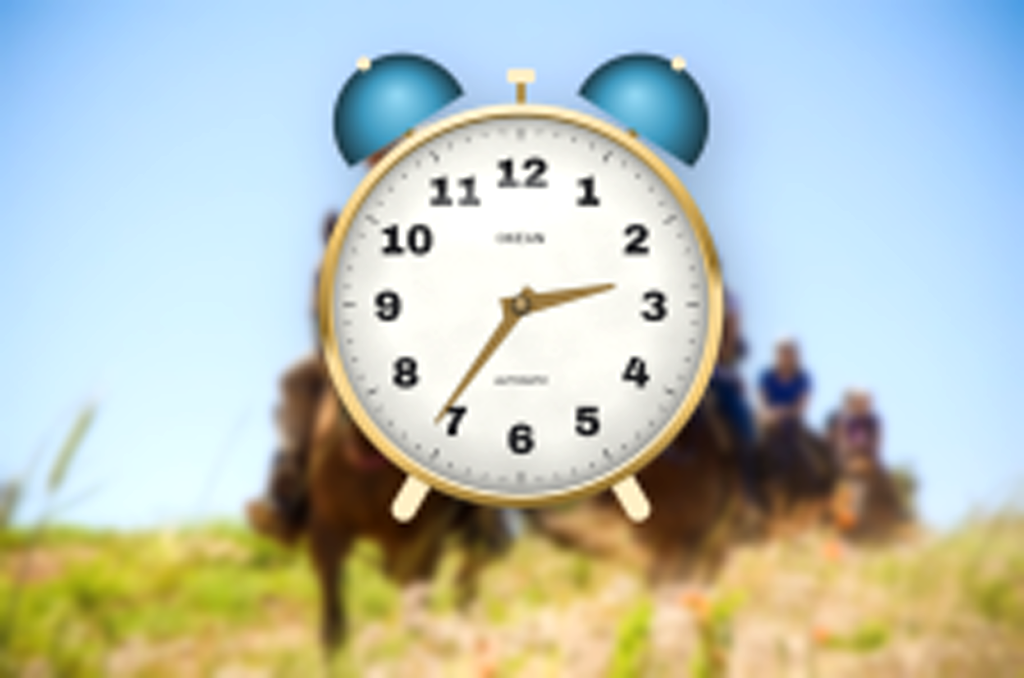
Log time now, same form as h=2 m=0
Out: h=2 m=36
